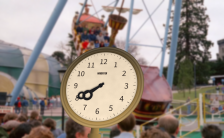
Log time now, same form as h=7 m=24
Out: h=7 m=40
